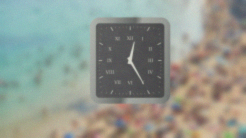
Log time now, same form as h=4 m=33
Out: h=12 m=25
